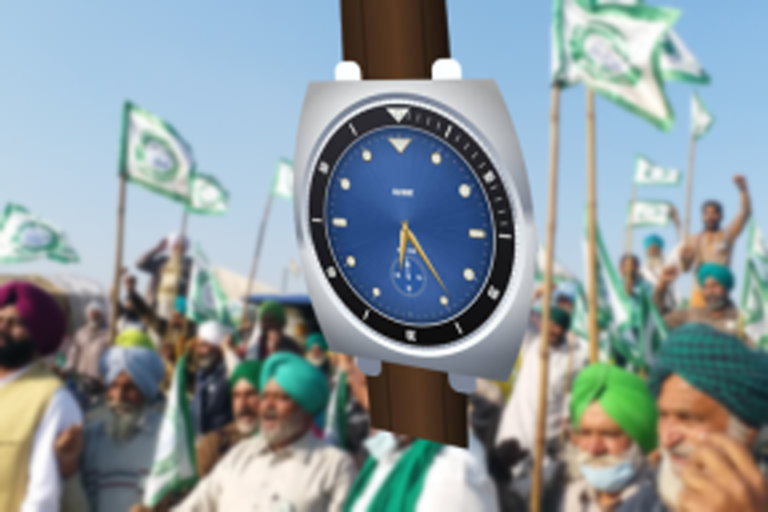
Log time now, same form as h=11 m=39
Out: h=6 m=24
